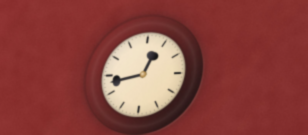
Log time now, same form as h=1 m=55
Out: h=12 m=43
